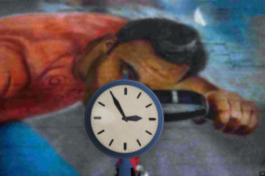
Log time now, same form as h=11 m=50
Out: h=2 m=55
